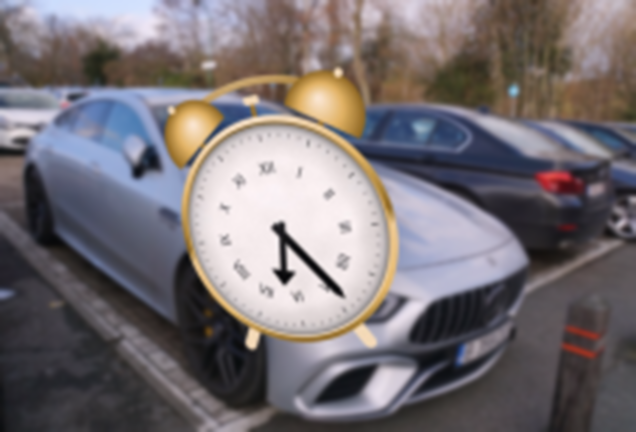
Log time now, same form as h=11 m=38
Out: h=6 m=24
